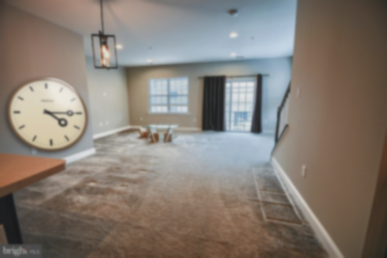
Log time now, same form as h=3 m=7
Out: h=4 m=15
